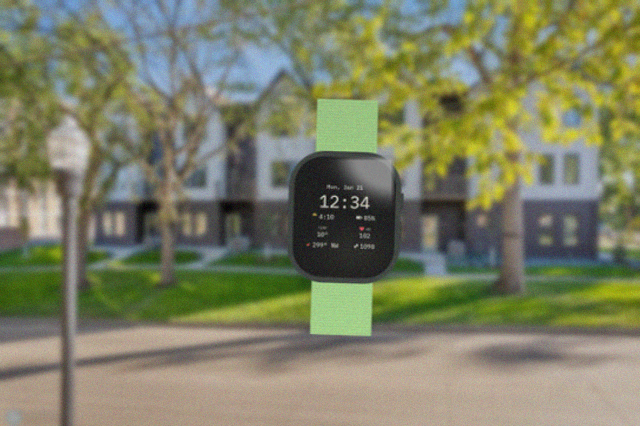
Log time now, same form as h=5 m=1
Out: h=12 m=34
